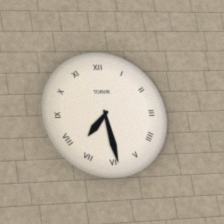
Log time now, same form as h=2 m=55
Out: h=7 m=29
